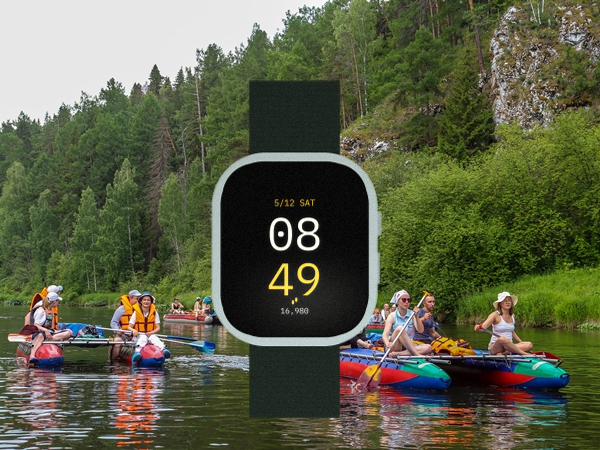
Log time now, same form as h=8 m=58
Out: h=8 m=49
